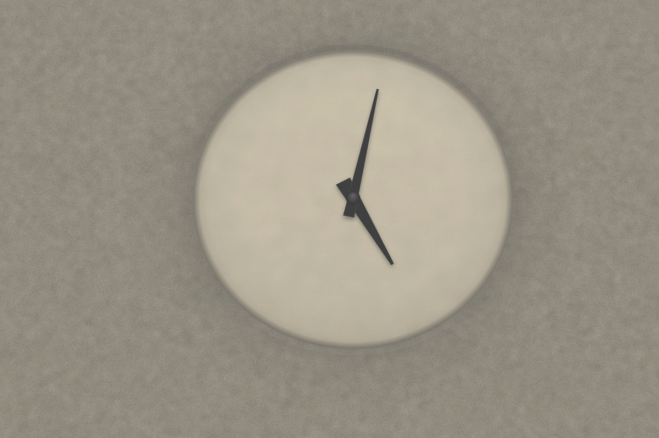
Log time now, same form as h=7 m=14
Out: h=5 m=2
